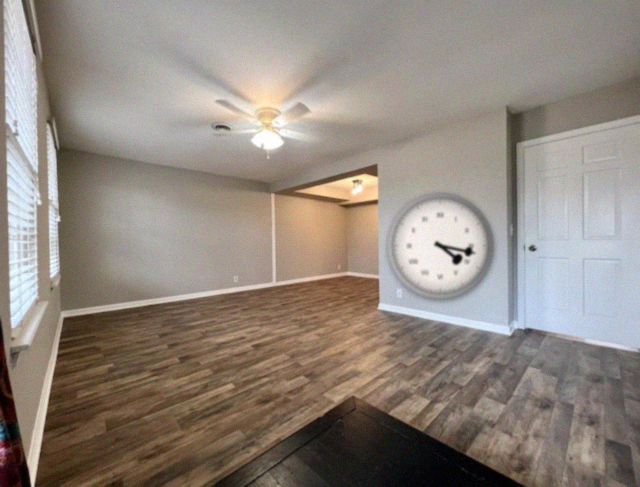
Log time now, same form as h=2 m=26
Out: h=4 m=17
